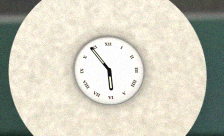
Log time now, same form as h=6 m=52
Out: h=5 m=54
